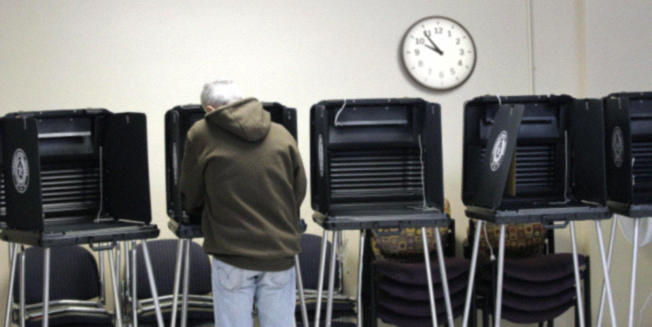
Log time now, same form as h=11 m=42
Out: h=9 m=54
